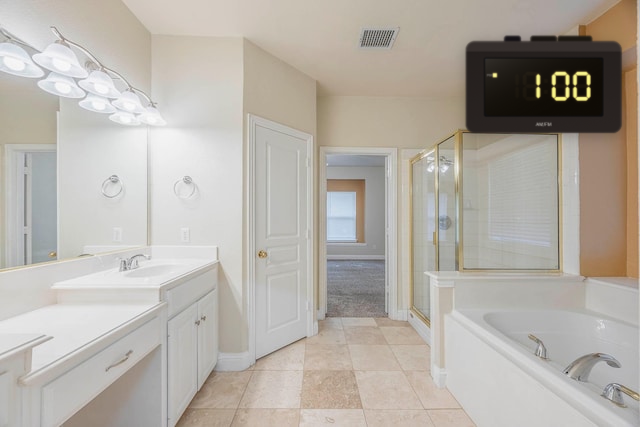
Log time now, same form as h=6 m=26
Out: h=1 m=0
